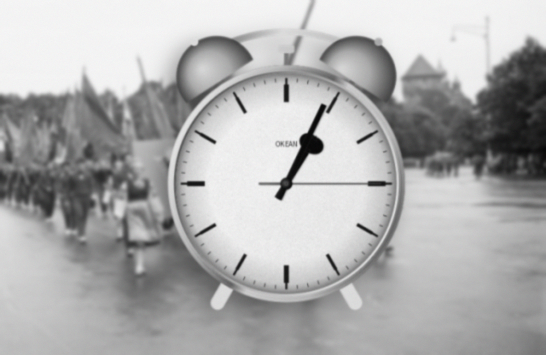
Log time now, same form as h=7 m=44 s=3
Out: h=1 m=4 s=15
